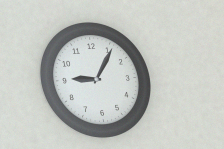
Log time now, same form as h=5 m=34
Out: h=9 m=6
